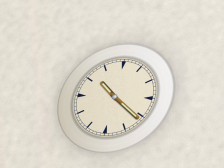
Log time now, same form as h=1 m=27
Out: h=10 m=21
